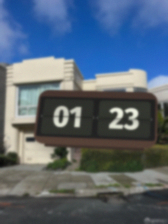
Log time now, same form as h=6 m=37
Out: h=1 m=23
